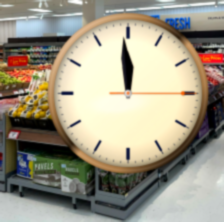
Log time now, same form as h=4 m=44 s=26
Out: h=11 m=59 s=15
